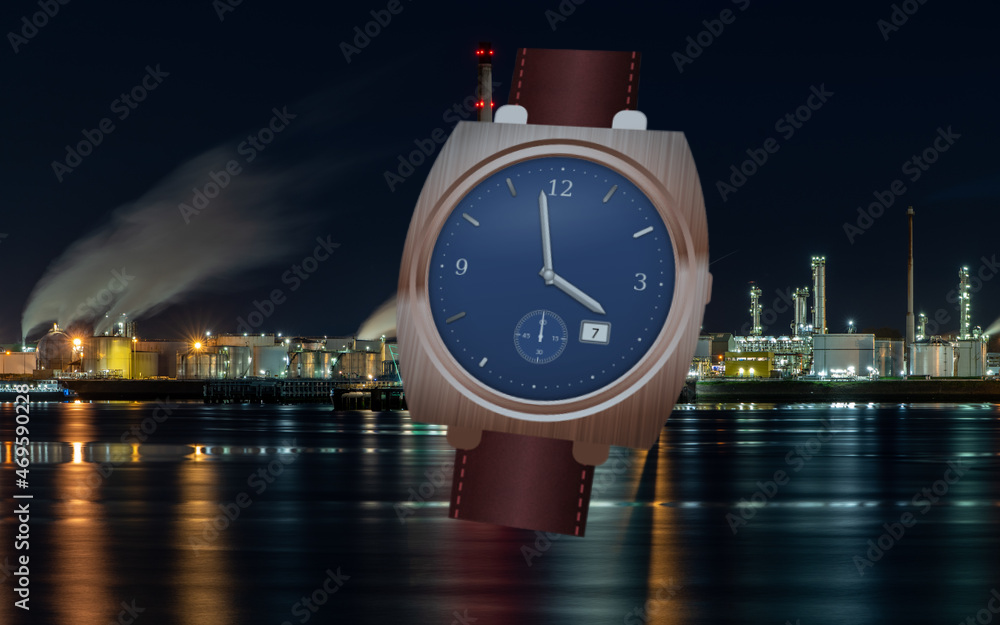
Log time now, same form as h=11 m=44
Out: h=3 m=58
